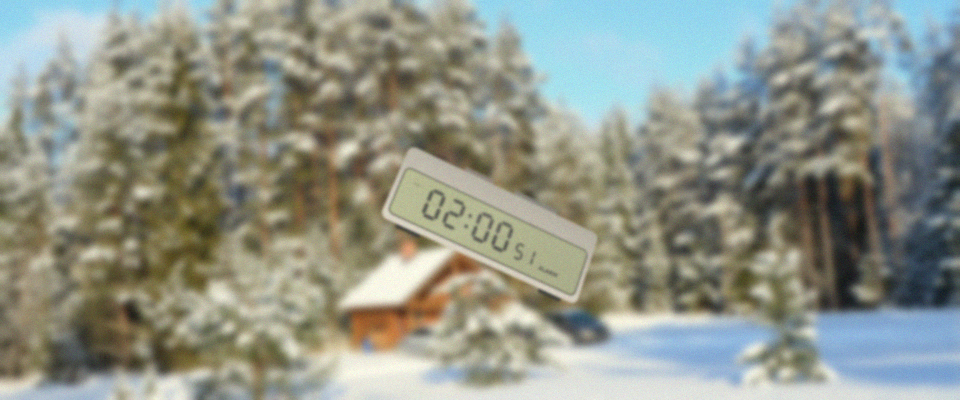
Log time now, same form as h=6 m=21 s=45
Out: h=2 m=0 s=51
